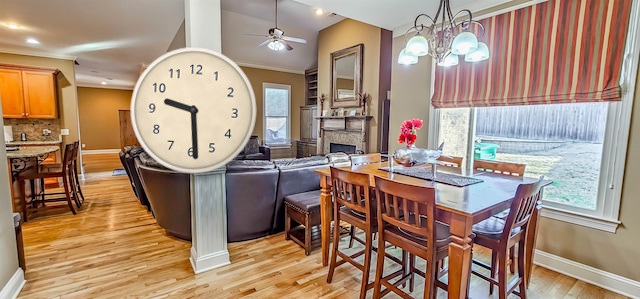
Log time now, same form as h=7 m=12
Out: h=9 m=29
